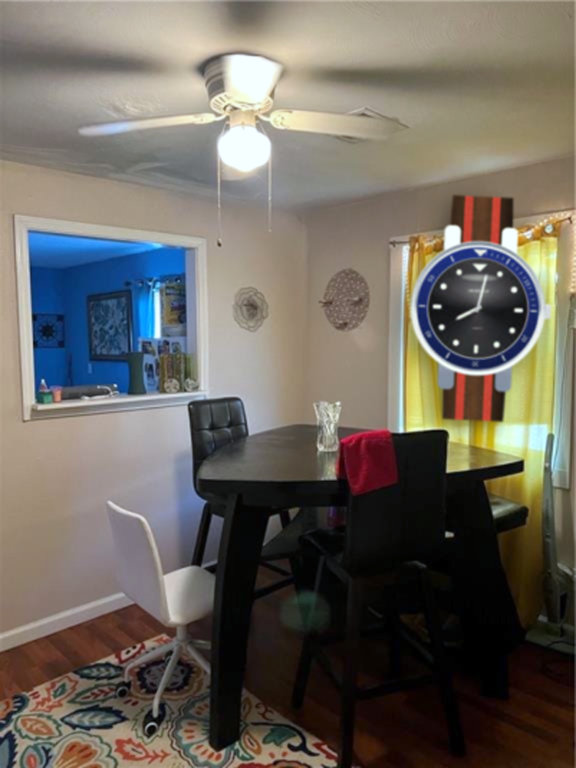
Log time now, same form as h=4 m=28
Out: h=8 m=2
